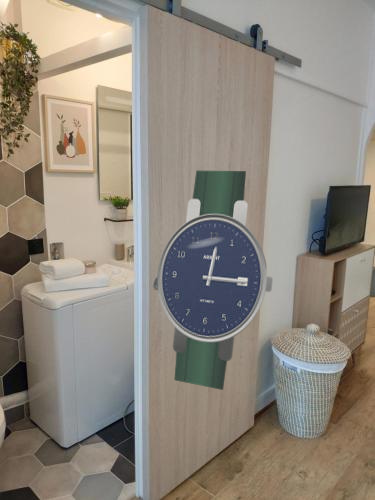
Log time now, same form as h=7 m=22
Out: h=12 m=15
